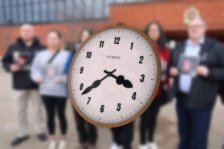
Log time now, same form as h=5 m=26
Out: h=3 m=38
